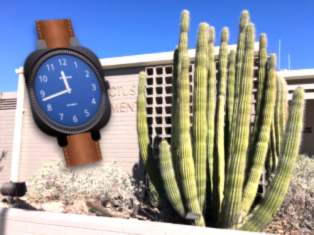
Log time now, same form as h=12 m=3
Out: h=11 m=43
